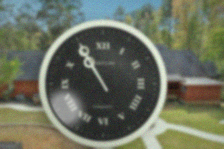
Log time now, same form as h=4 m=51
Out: h=10 m=55
